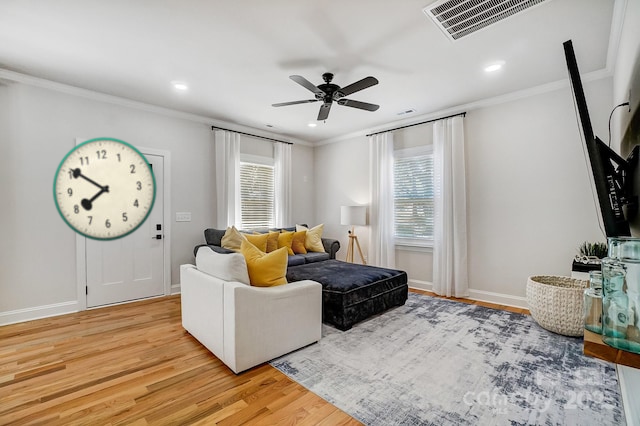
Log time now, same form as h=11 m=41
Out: h=7 m=51
